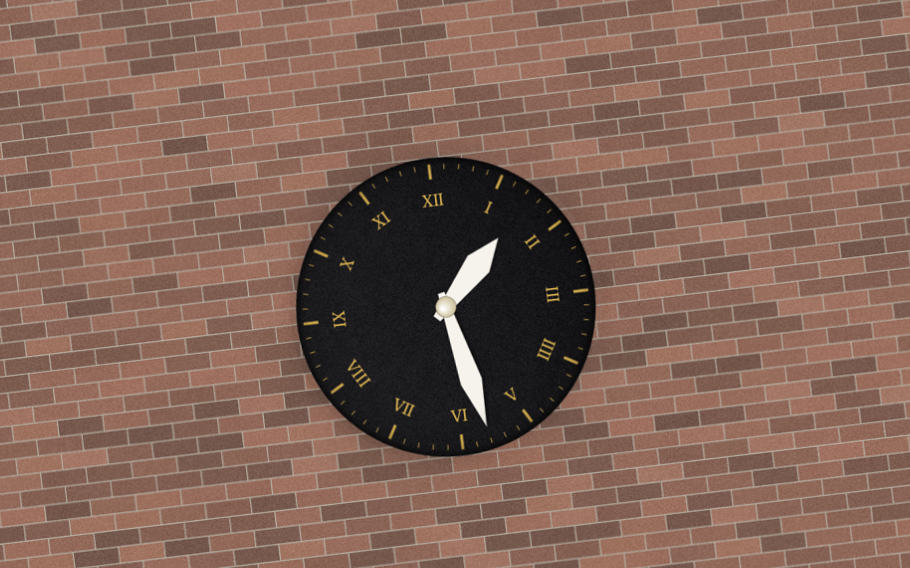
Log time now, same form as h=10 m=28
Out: h=1 m=28
